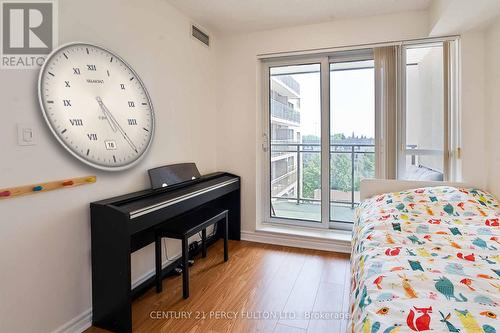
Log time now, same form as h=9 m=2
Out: h=5 m=25
